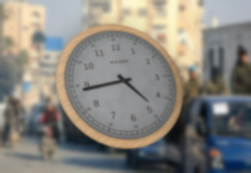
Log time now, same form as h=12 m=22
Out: h=4 m=44
